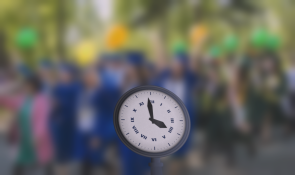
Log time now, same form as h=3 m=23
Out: h=3 m=59
